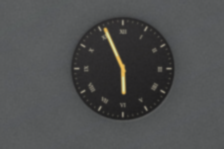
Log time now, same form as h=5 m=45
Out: h=5 m=56
